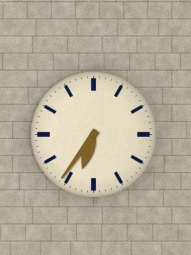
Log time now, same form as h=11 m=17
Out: h=6 m=36
